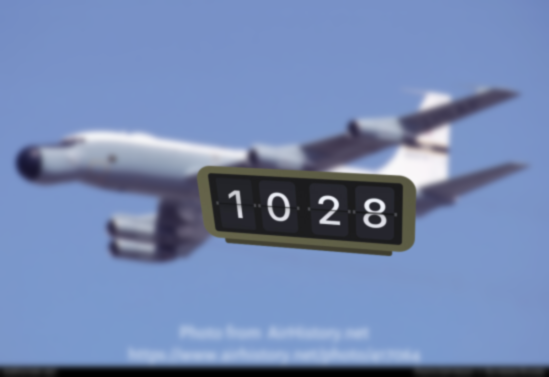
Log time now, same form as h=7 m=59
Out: h=10 m=28
